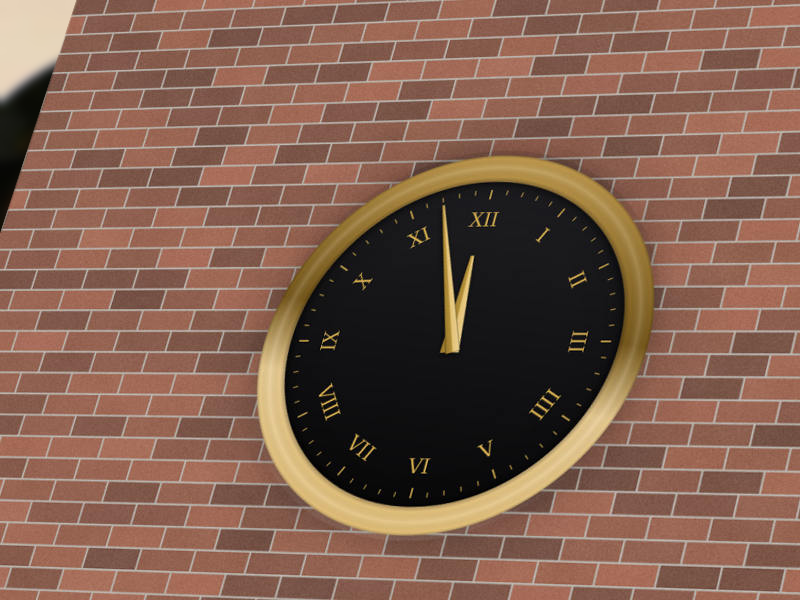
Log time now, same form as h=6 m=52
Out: h=11 m=57
